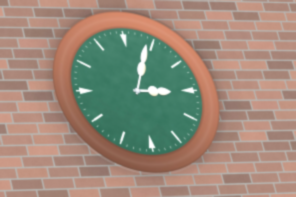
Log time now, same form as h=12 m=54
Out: h=3 m=4
